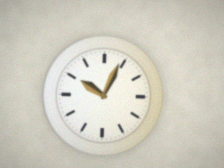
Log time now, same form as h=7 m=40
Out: h=10 m=4
